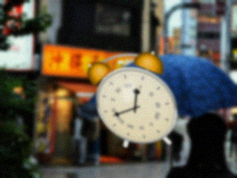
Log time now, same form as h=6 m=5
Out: h=12 m=43
